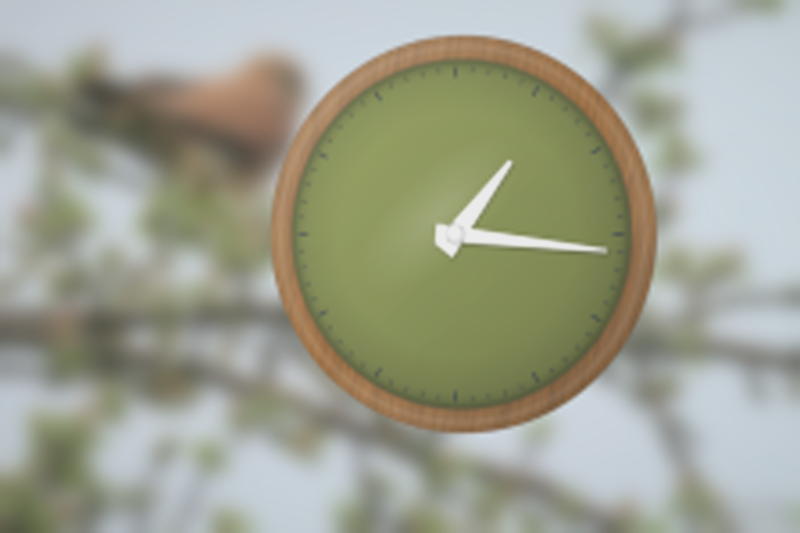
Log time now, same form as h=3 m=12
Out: h=1 m=16
